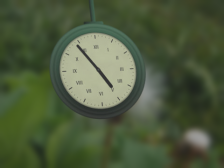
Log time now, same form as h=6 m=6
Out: h=4 m=54
